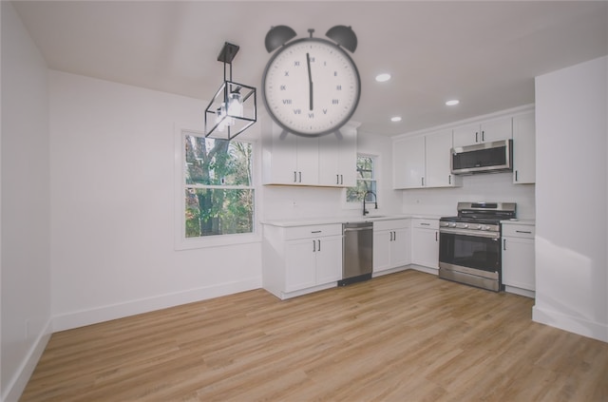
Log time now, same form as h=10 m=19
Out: h=5 m=59
